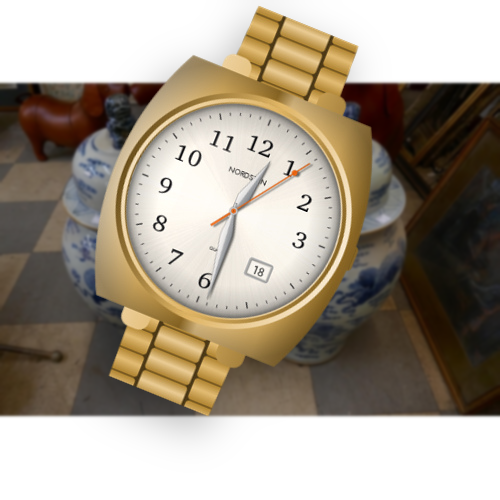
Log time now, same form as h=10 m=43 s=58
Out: h=12 m=29 s=6
